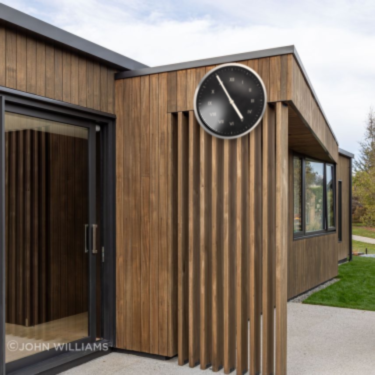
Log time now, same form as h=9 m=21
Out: h=4 m=55
